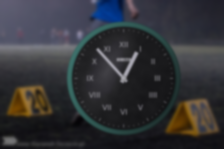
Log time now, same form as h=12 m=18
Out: h=12 m=53
